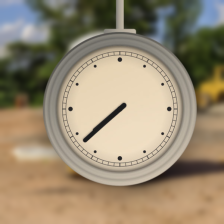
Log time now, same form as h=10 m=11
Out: h=7 m=38
